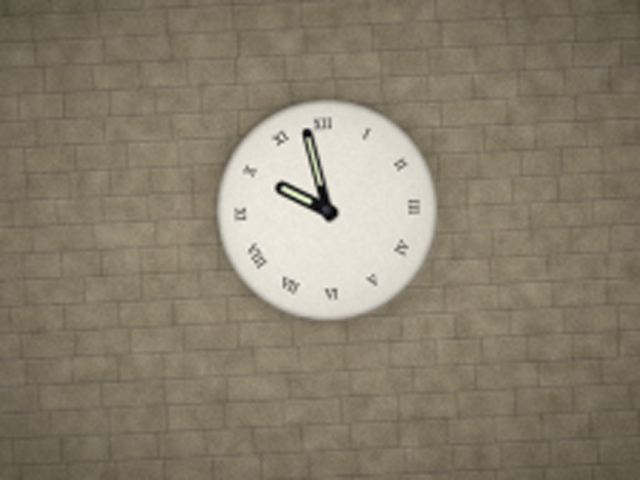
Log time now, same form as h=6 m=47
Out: h=9 m=58
